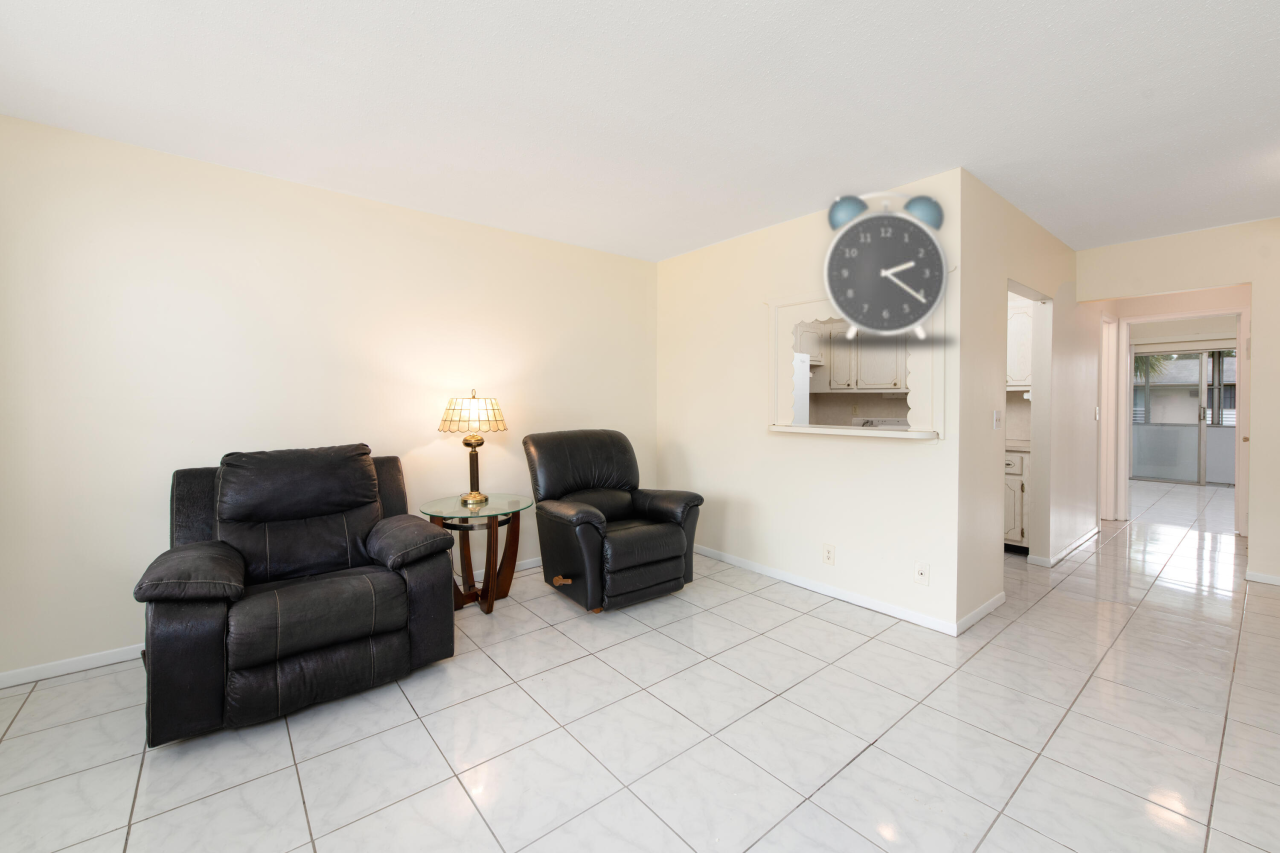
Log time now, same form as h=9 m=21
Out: h=2 m=21
